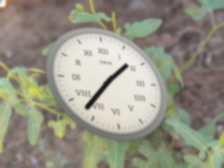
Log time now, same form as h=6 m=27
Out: h=1 m=37
